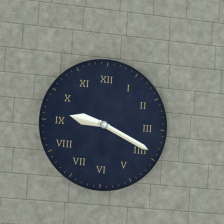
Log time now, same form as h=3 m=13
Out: h=9 m=19
